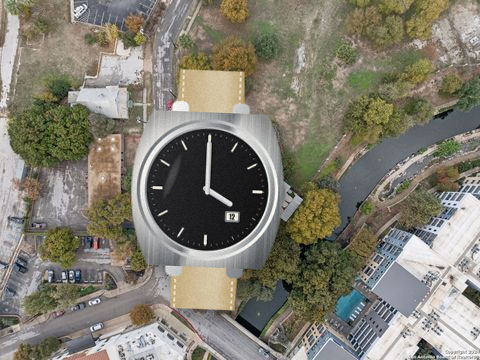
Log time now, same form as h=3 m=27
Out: h=4 m=0
